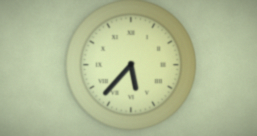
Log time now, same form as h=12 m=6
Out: h=5 m=37
